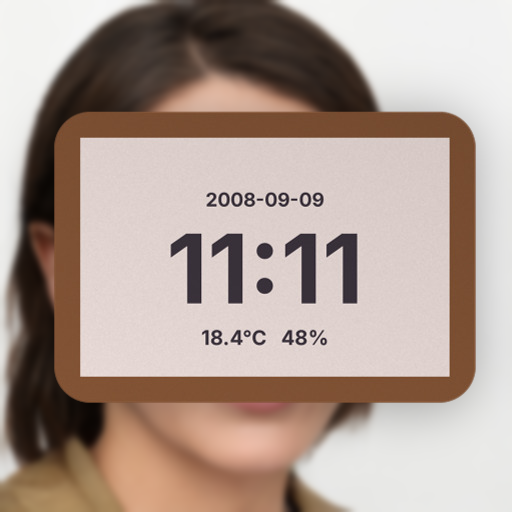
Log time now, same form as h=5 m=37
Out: h=11 m=11
